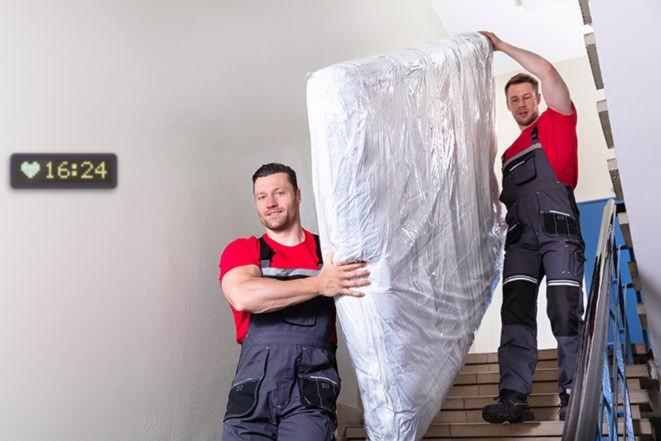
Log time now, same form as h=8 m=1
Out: h=16 m=24
